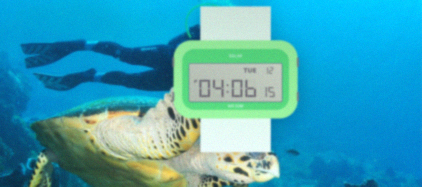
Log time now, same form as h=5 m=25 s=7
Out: h=4 m=6 s=15
